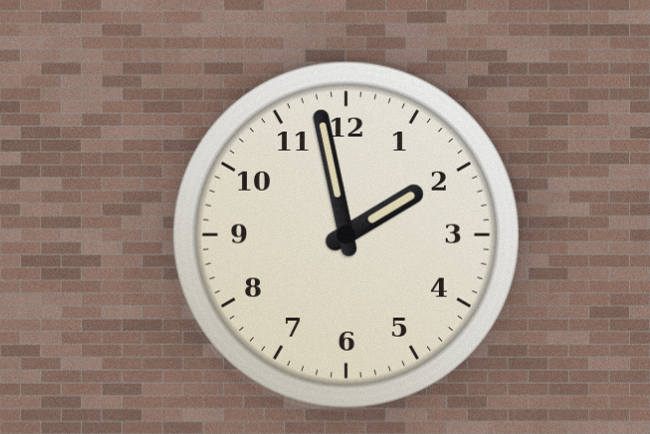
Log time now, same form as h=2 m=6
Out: h=1 m=58
